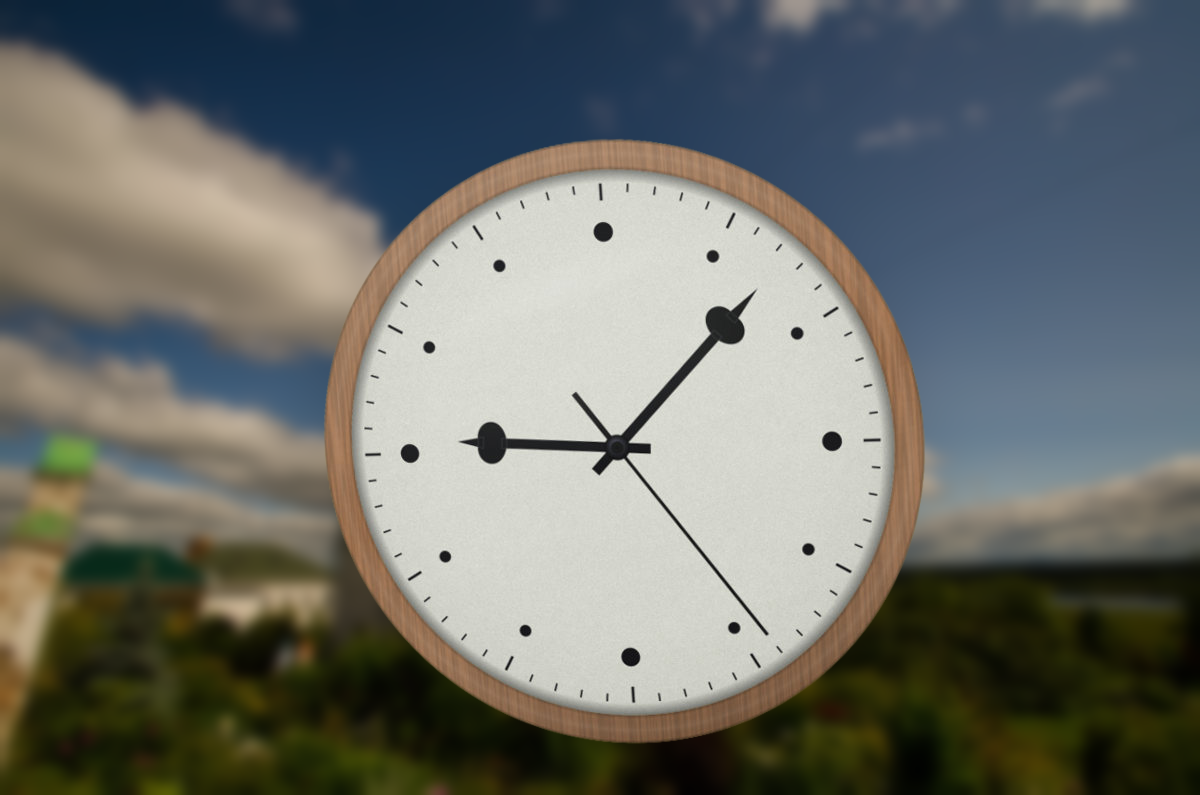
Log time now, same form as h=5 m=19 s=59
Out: h=9 m=7 s=24
